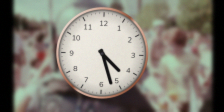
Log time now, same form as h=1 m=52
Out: h=4 m=27
